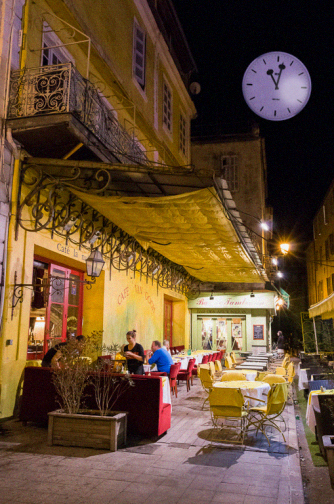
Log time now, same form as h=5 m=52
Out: h=11 m=2
